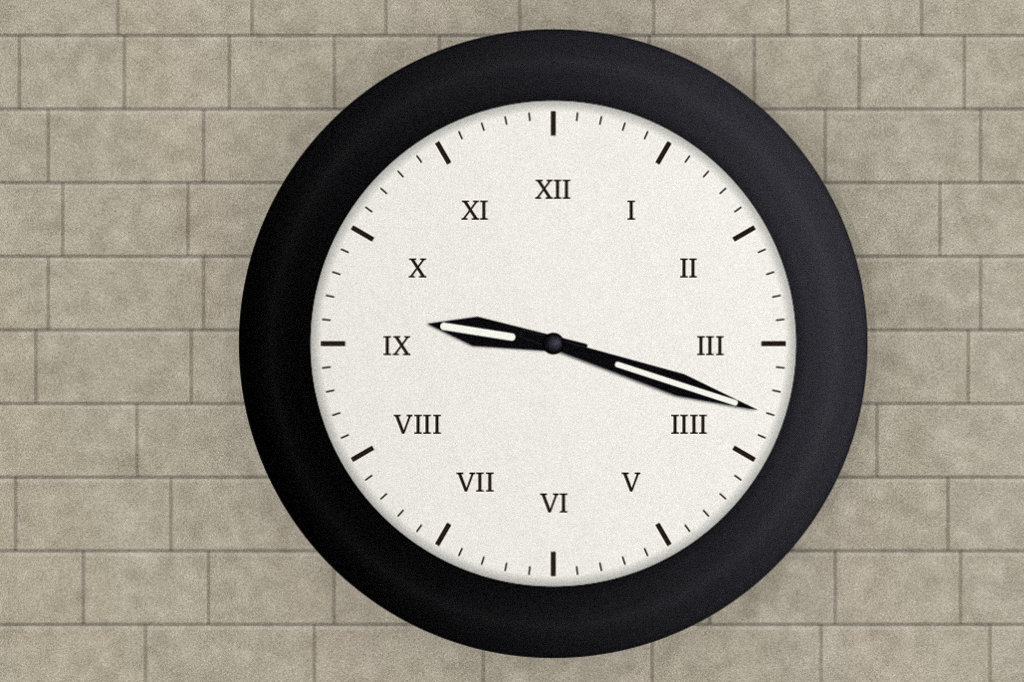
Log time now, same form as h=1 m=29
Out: h=9 m=18
